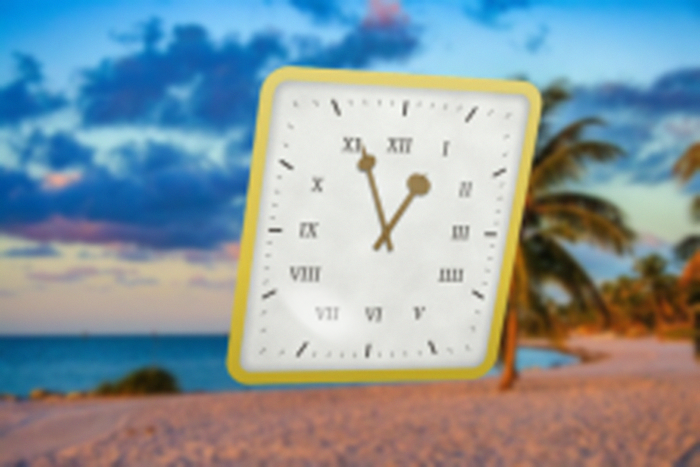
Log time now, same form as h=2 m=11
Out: h=12 m=56
